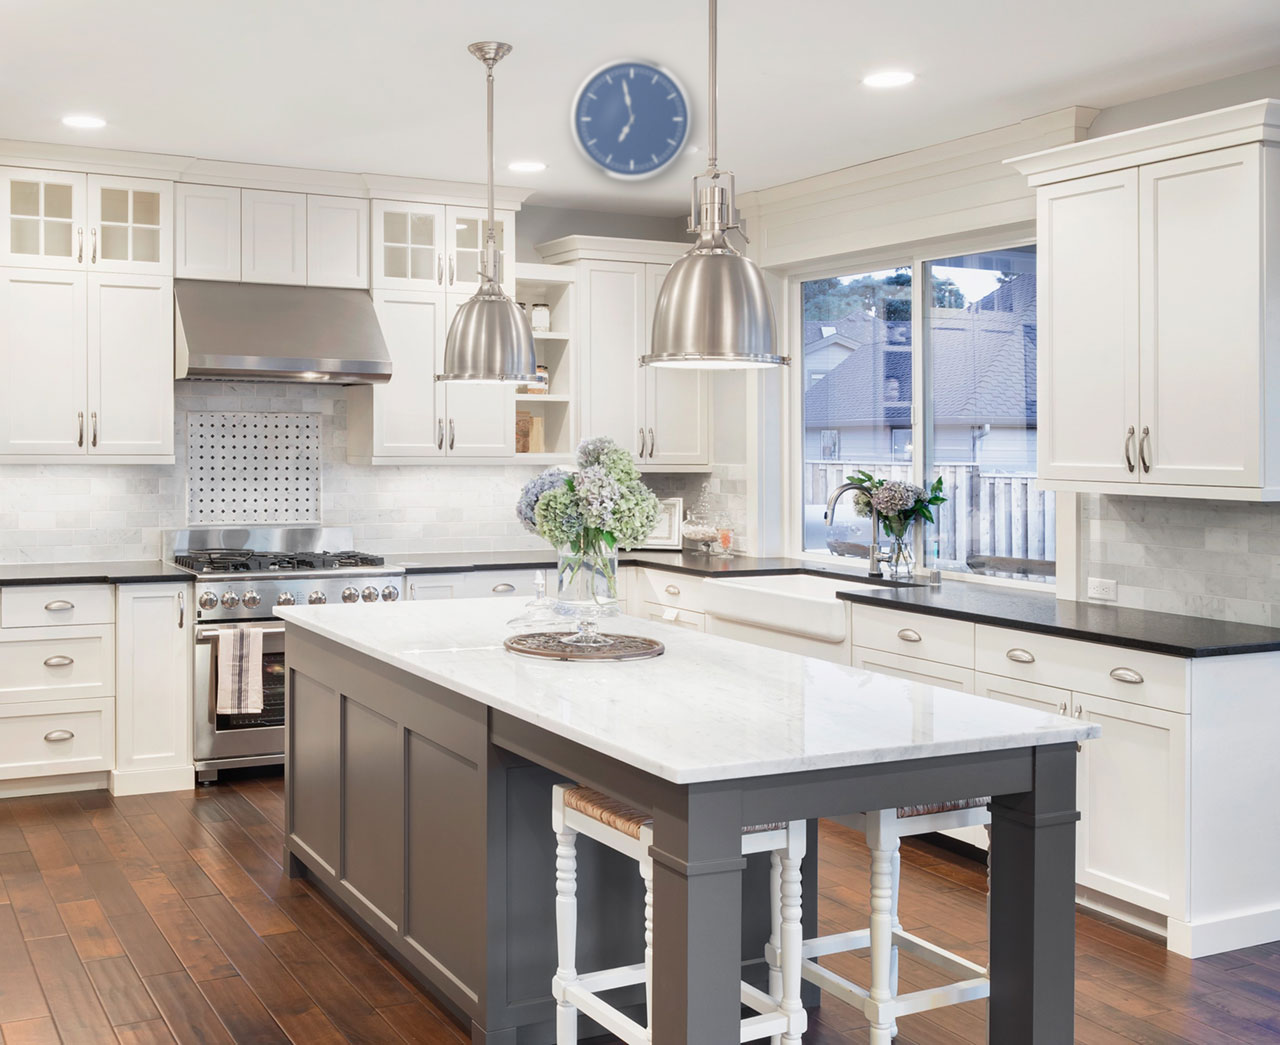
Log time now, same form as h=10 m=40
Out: h=6 m=58
